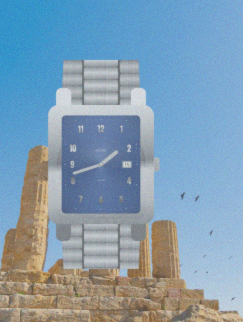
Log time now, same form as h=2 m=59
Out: h=1 m=42
